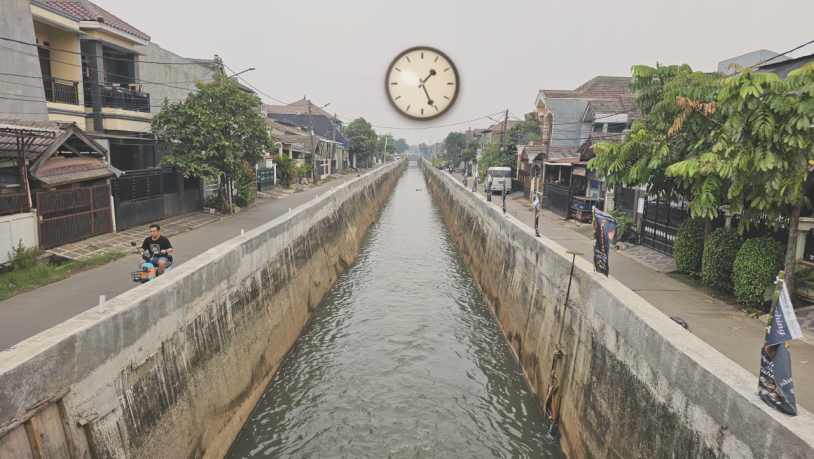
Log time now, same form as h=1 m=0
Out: h=1 m=26
